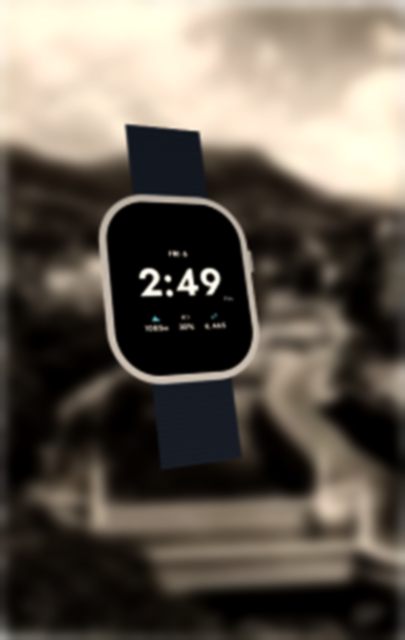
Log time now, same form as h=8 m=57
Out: h=2 m=49
